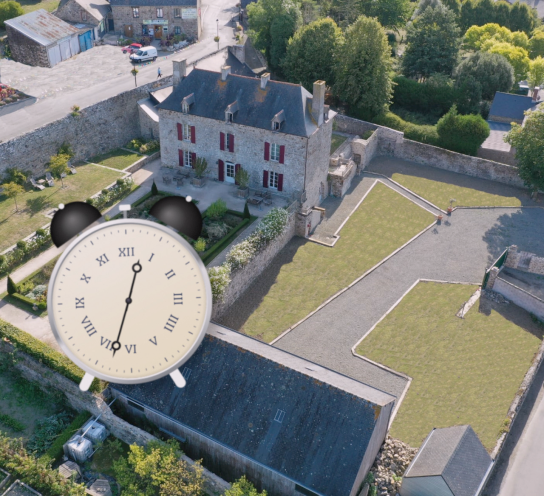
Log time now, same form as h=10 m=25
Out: h=12 m=33
